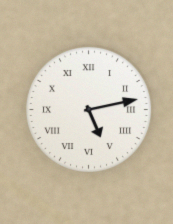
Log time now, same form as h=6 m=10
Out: h=5 m=13
